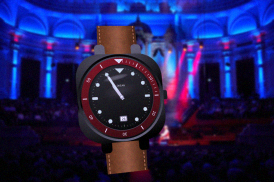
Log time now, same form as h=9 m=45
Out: h=10 m=55
